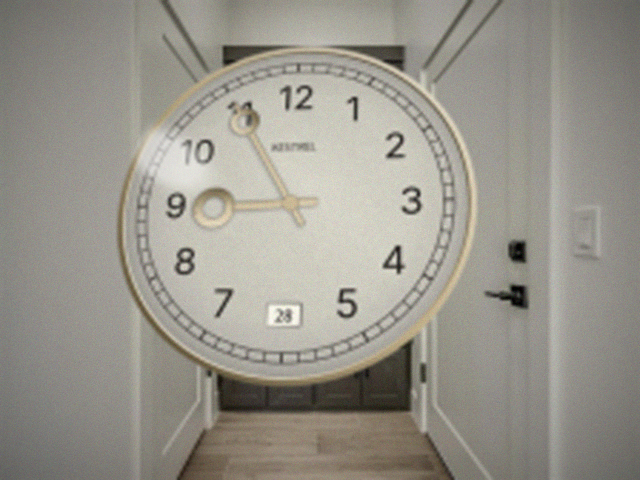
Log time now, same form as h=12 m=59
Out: h=8 m=55
